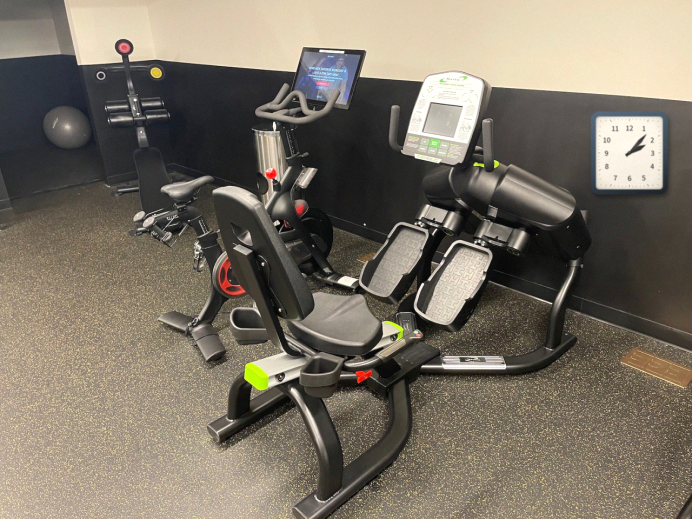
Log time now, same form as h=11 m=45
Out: h=2 m=7
